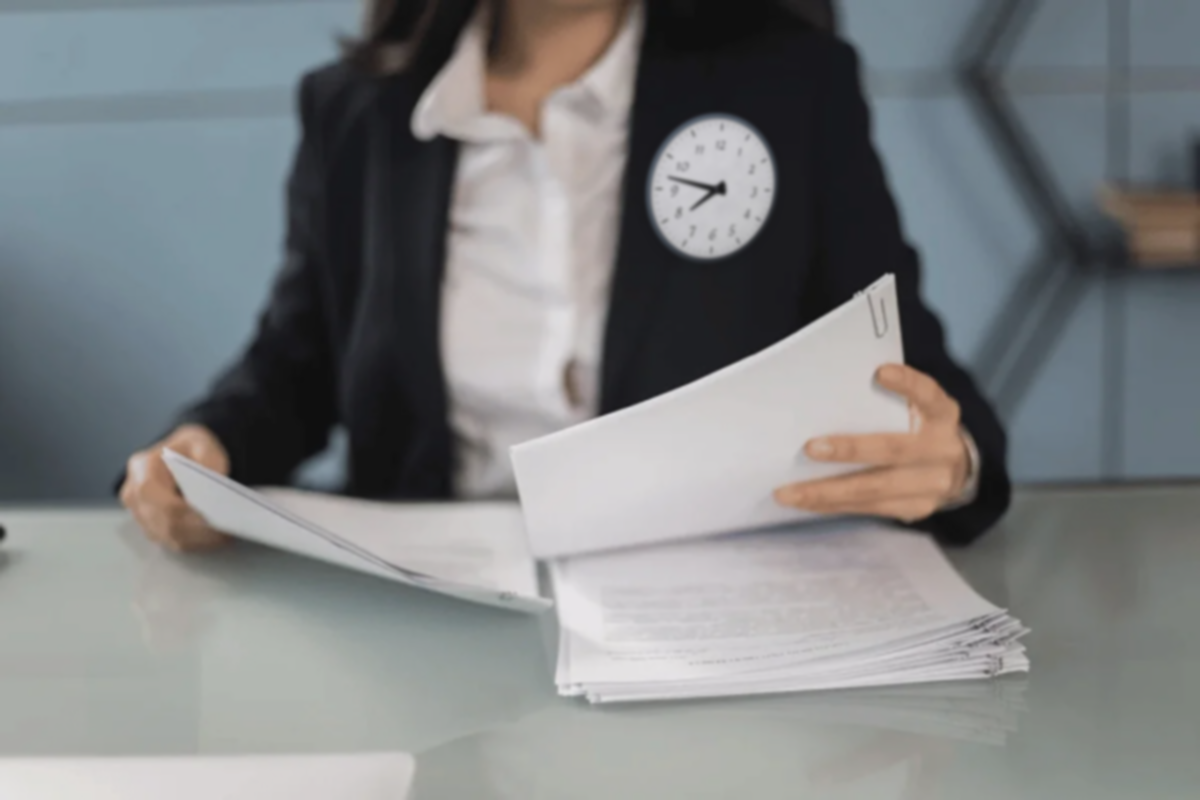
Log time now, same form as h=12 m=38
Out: h=7 m=47
